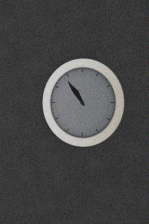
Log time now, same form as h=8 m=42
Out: h=10 m=54
